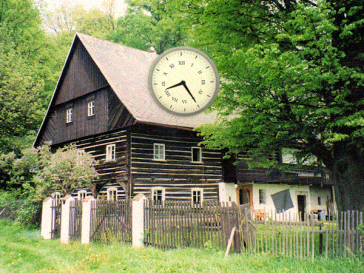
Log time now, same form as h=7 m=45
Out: h=8 m=25
